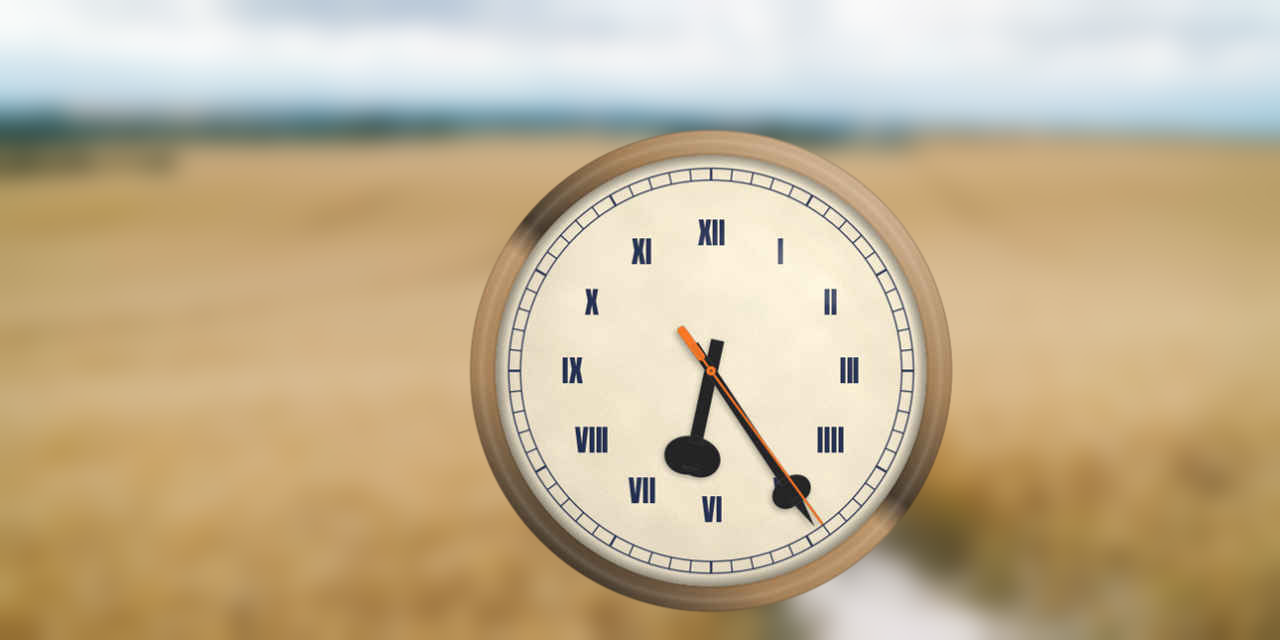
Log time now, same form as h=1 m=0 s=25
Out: h=6 m=24 s=24
